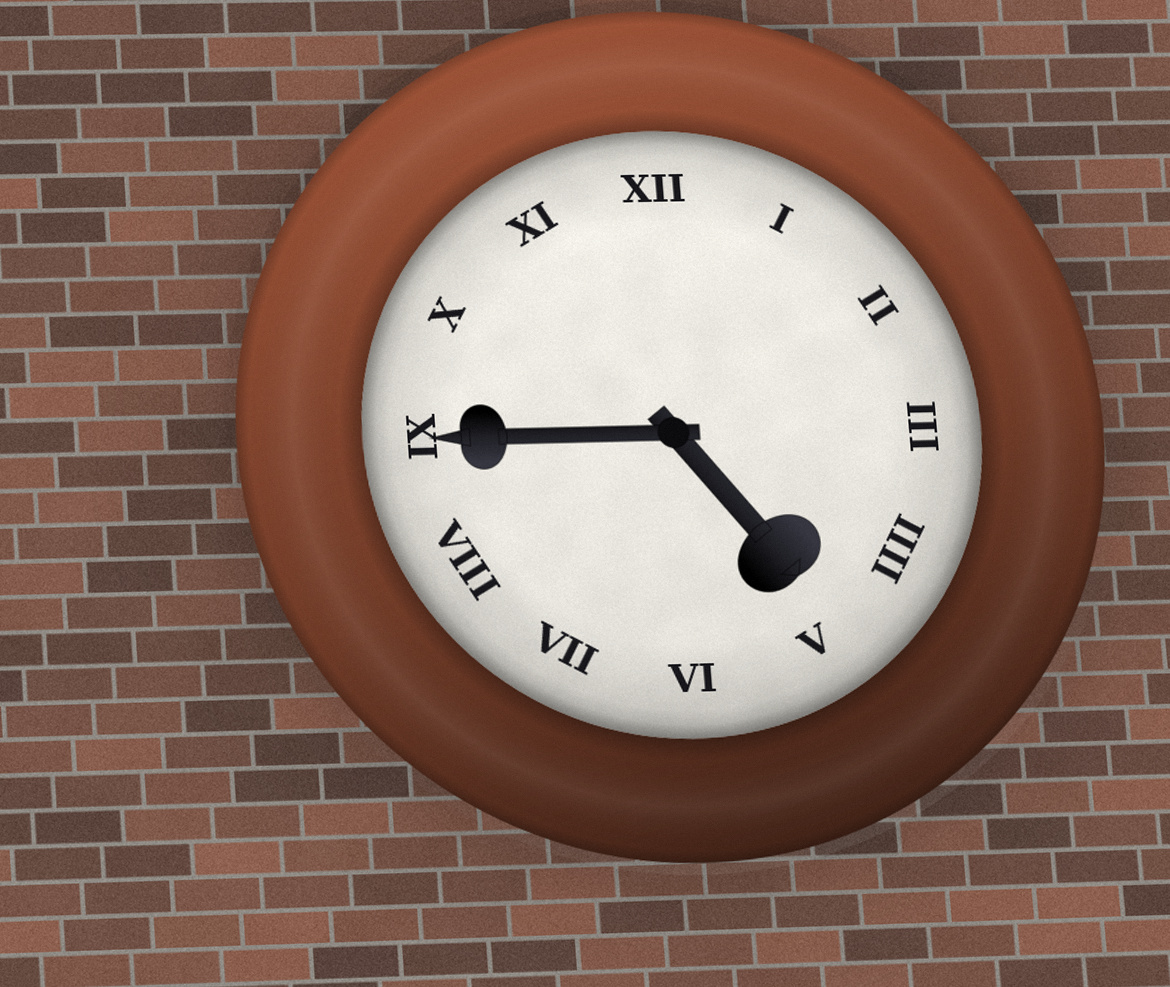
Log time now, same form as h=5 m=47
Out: h=4 m=45
